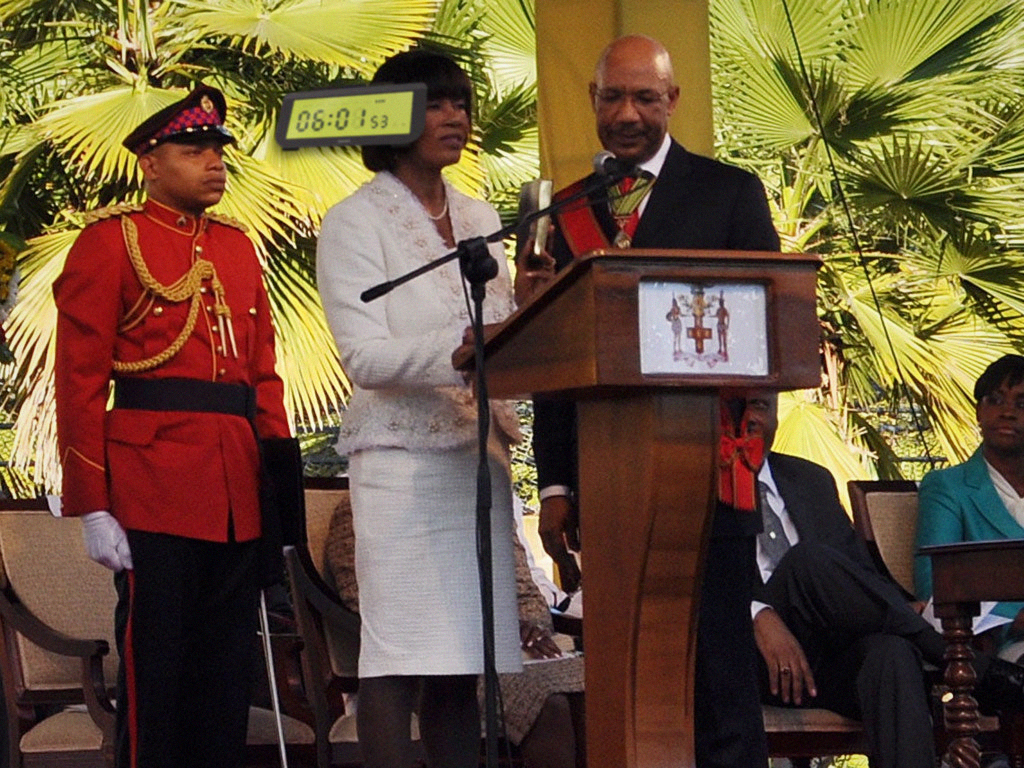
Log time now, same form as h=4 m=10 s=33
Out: h=6 m=1 s=53
